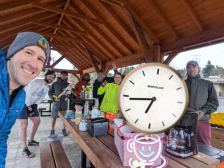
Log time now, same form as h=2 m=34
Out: h=6 m=44
